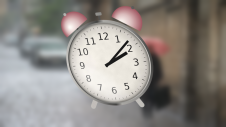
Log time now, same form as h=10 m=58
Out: h=2 m=8
